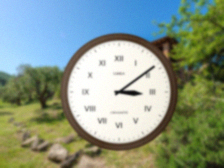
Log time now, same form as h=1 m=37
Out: h=3 m=9
